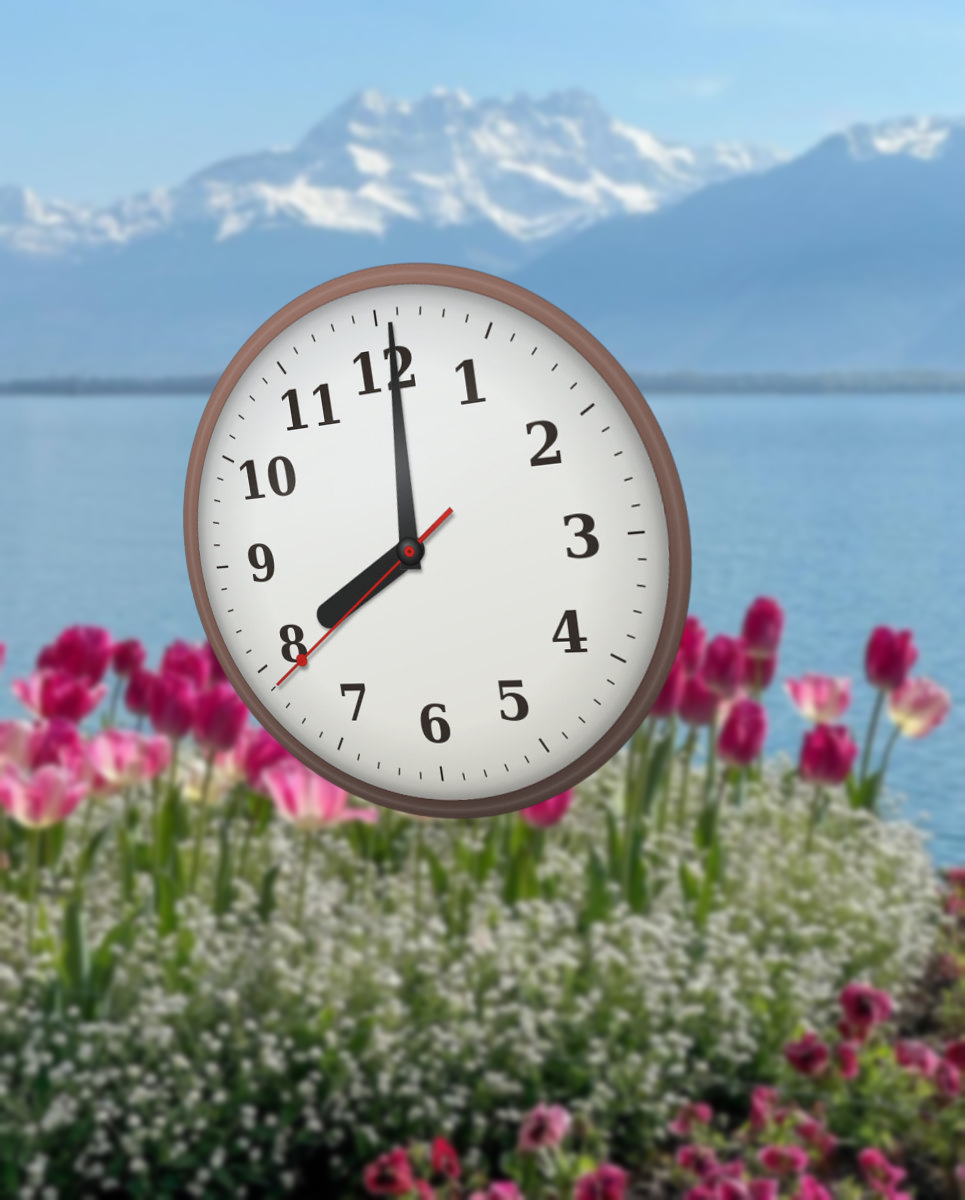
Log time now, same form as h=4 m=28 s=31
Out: h=8 m=0 s=39
